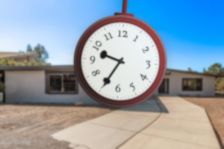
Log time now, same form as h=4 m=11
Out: h=9 m=35
